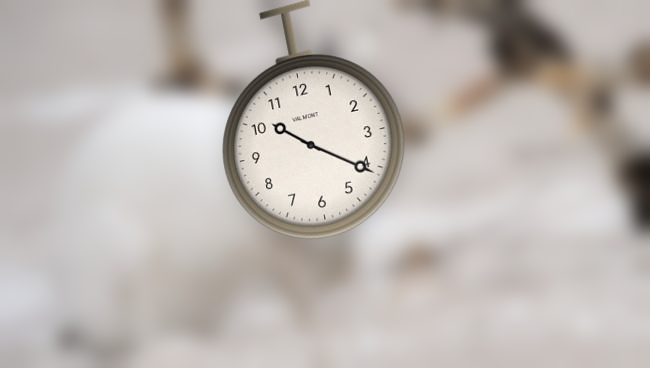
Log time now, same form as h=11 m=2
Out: h=10 m=21
